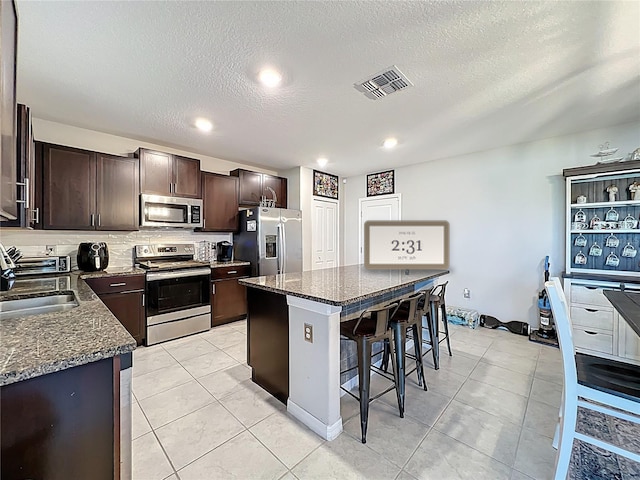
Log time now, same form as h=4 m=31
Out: h=2 m=31
